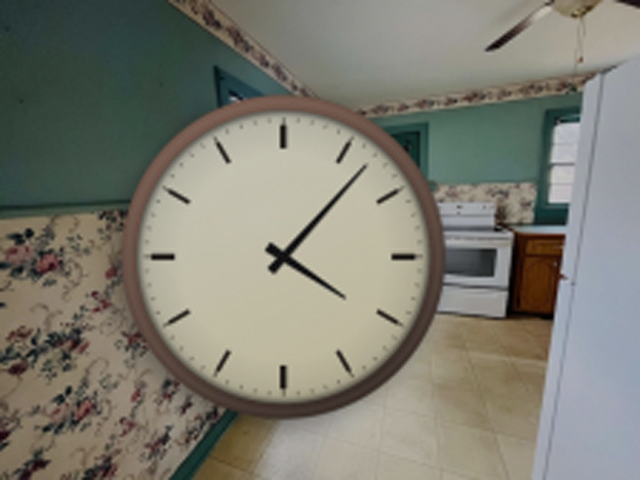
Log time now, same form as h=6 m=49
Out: h=4 m=7
